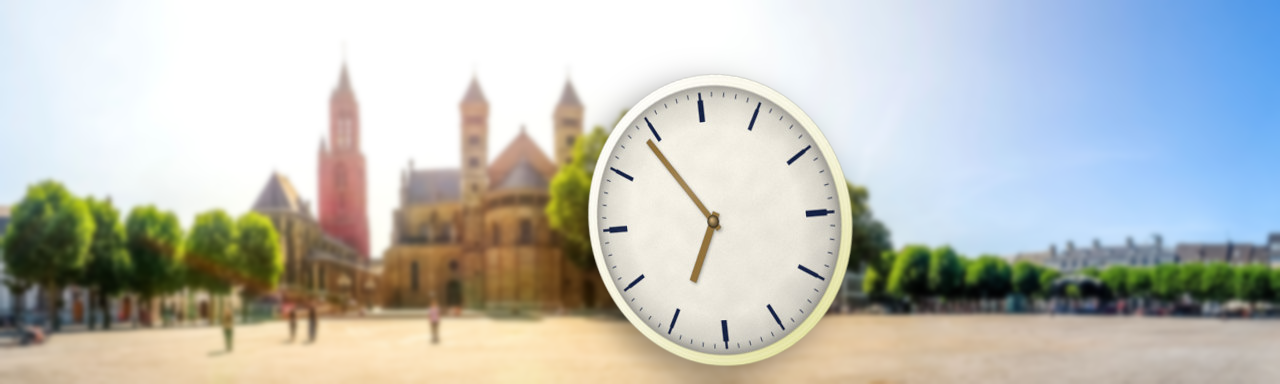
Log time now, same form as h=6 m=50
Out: h=6 m=54
